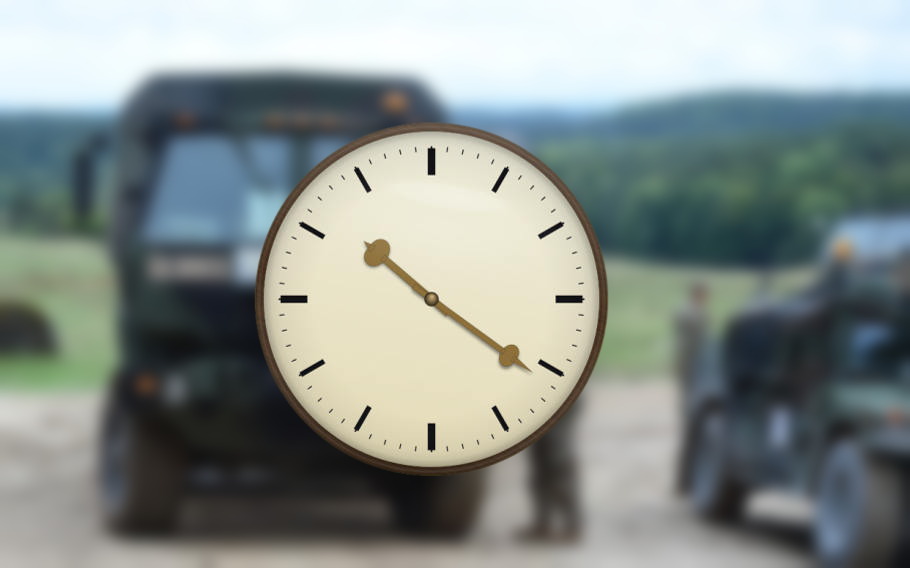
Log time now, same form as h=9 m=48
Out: h=10 m=21
